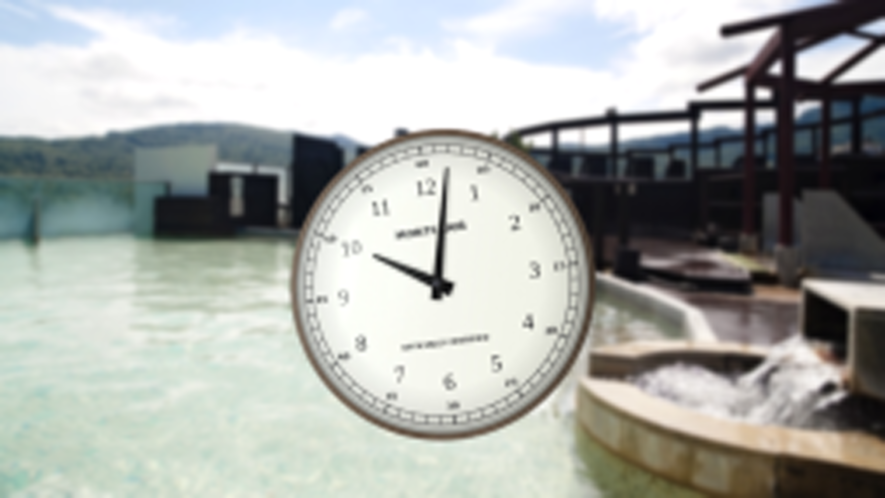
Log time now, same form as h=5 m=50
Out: h=10 m=2
